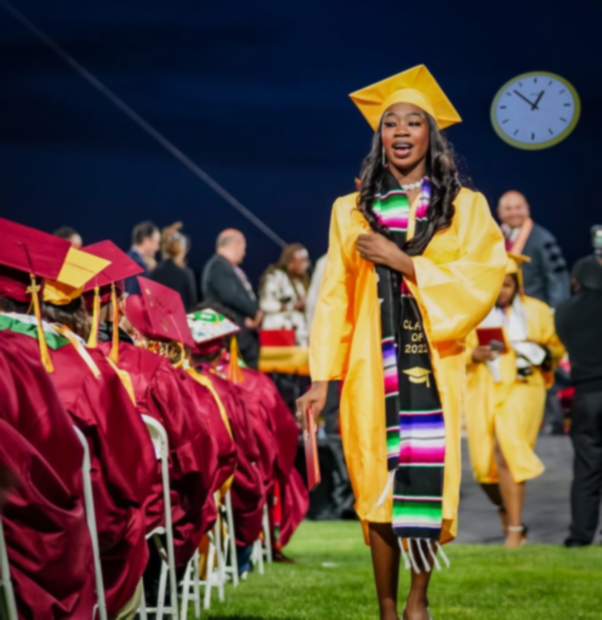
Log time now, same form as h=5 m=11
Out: h=12 m=52
